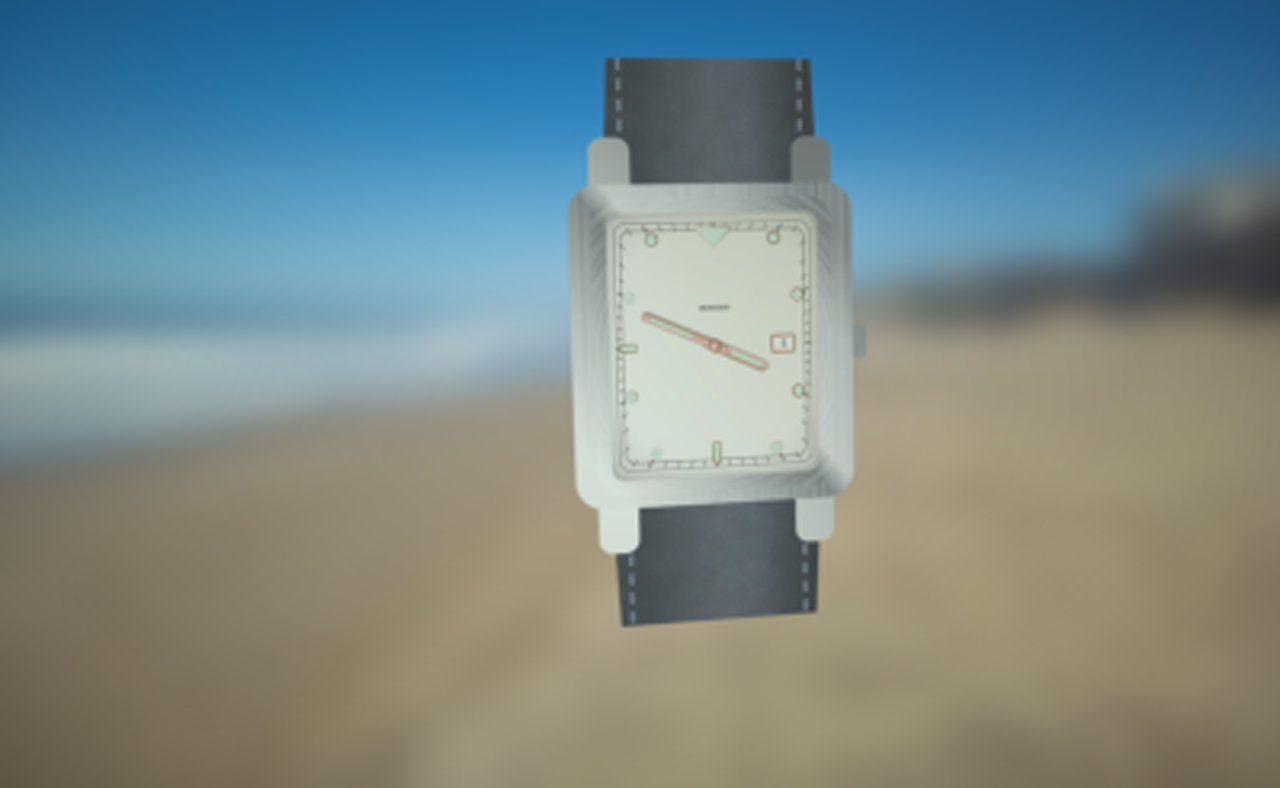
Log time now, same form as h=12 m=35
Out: h=3 m=49
